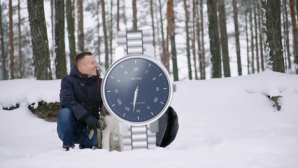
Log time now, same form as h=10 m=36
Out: h=6 m=32
